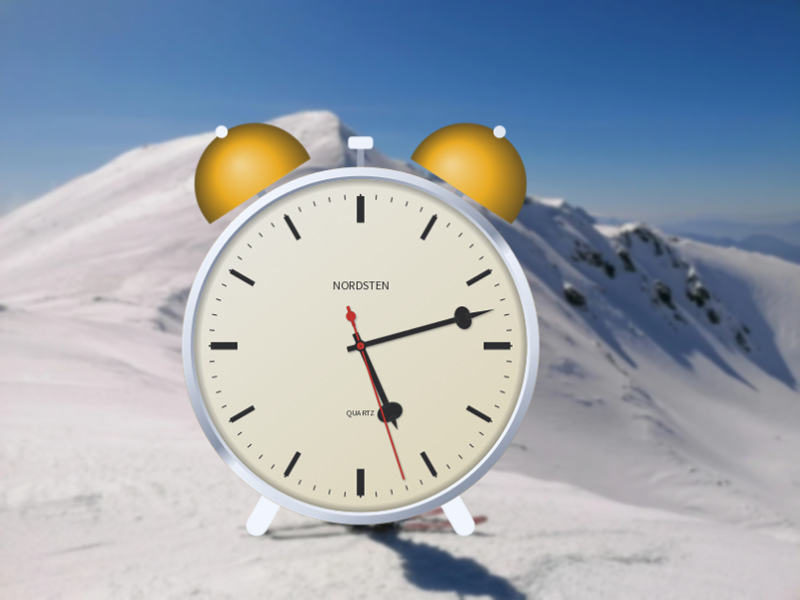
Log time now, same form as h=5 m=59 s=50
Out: h=5 m=12 s=27
